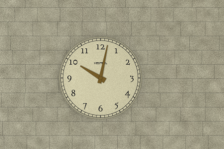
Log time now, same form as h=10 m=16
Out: h=10 m=2
